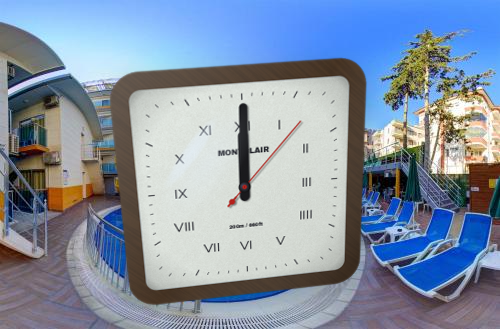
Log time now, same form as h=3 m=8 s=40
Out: h=12 m=0 s=7
